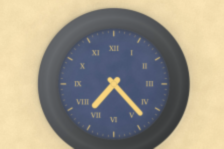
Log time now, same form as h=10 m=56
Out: h=7 m=23
